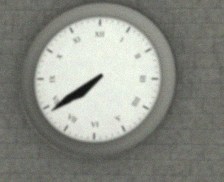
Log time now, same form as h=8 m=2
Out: h=7 m=39
